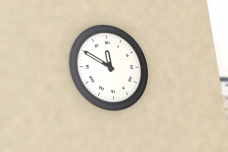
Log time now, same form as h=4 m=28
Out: h=11 m=50
